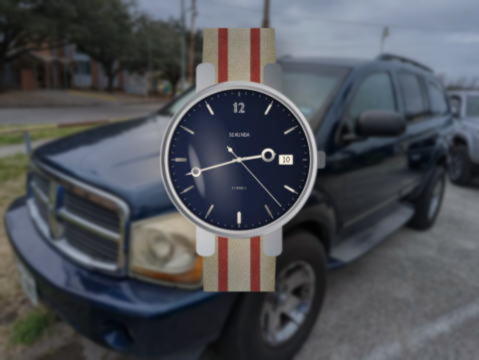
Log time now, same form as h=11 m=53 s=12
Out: h=2 m=42 s=23
